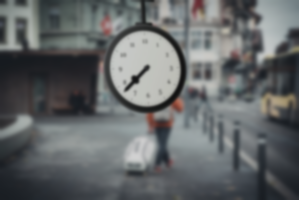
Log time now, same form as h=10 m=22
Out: h=7 m=38
